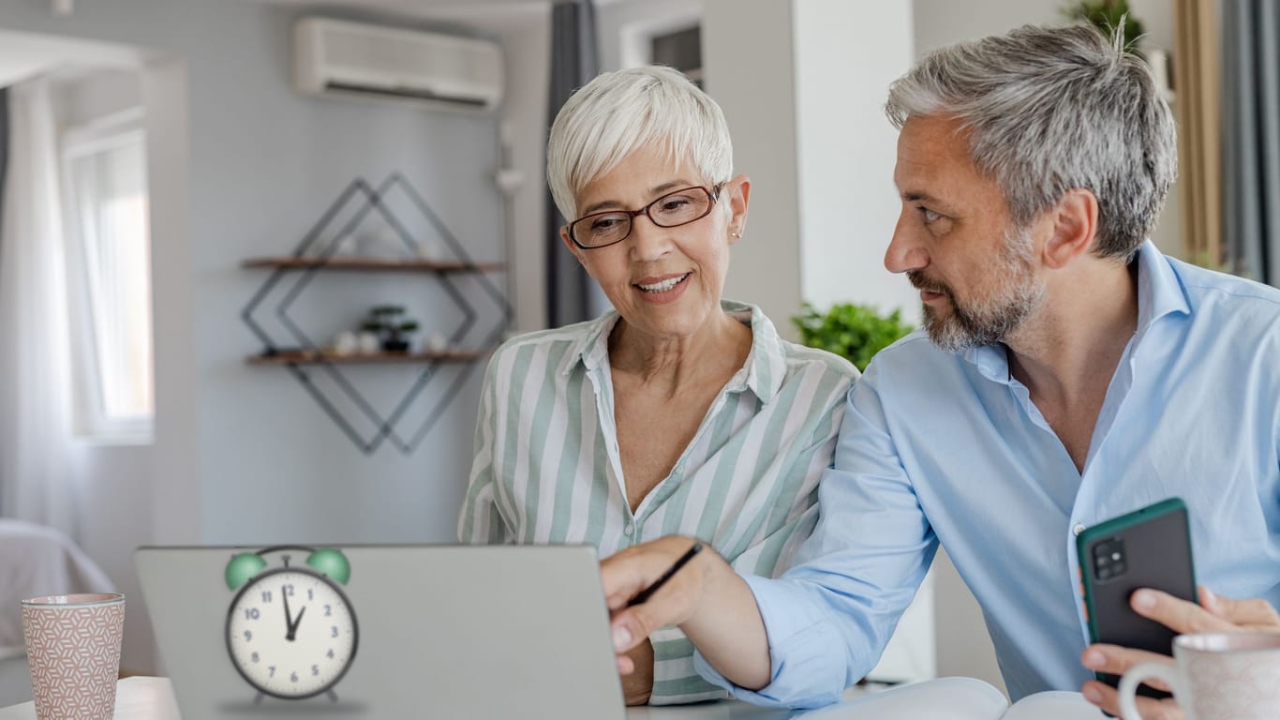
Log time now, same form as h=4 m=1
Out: h=12 m=59
